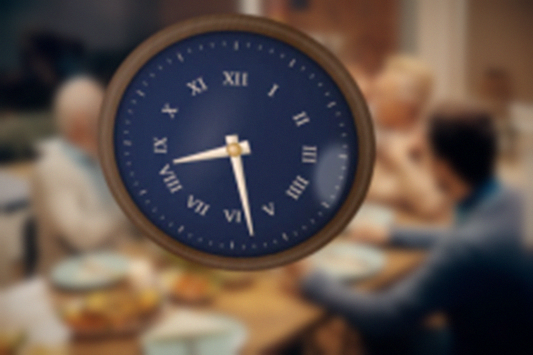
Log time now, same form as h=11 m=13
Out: h=8 m=28
